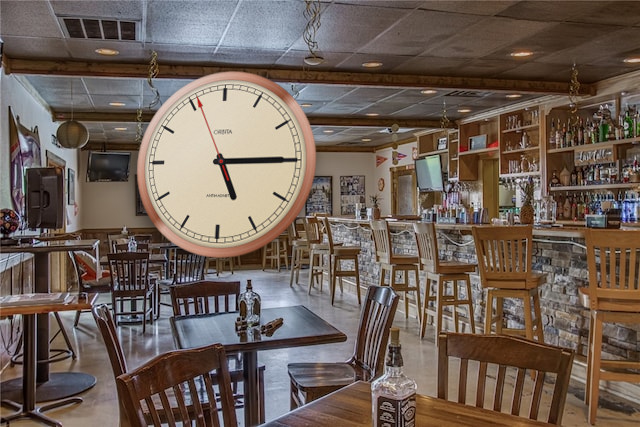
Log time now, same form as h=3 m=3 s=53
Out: h=5 m=14 s=56
